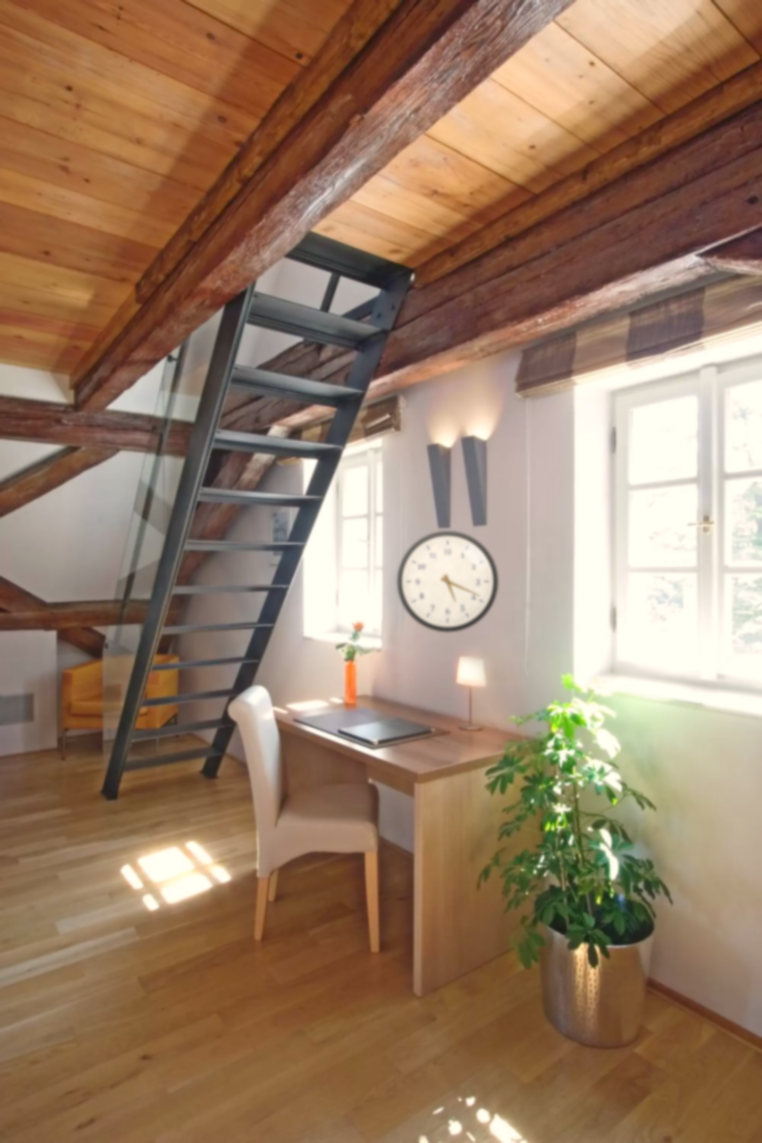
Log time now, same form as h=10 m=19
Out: h=5 m=19
